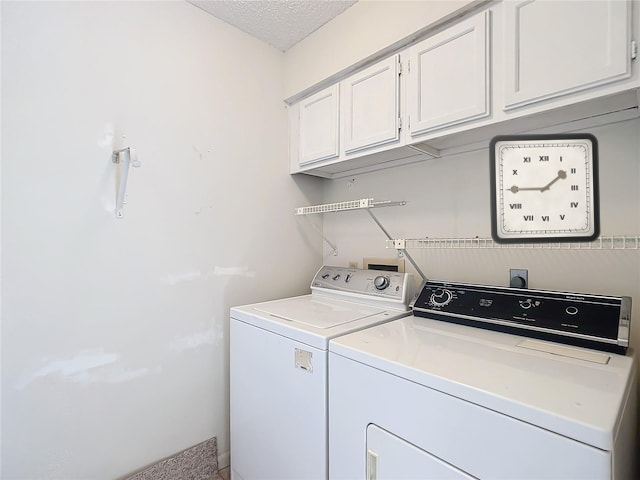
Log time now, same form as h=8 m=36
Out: h=1 m=45
